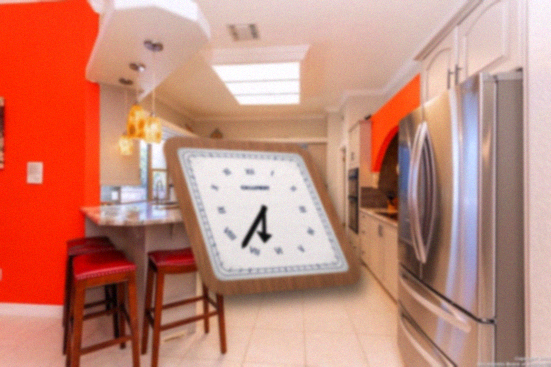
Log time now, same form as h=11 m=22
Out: h=6 m=37
